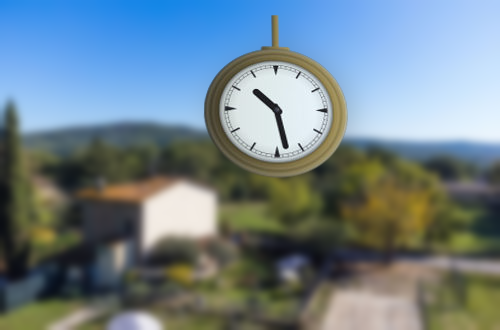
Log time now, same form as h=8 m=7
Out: h=10 m=28
